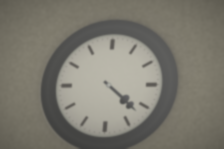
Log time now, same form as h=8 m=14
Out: h=4 m=22
